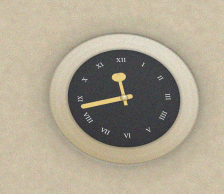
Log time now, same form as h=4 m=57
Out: h=11 m=43
